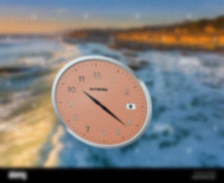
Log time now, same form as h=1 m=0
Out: h=10 m=22
